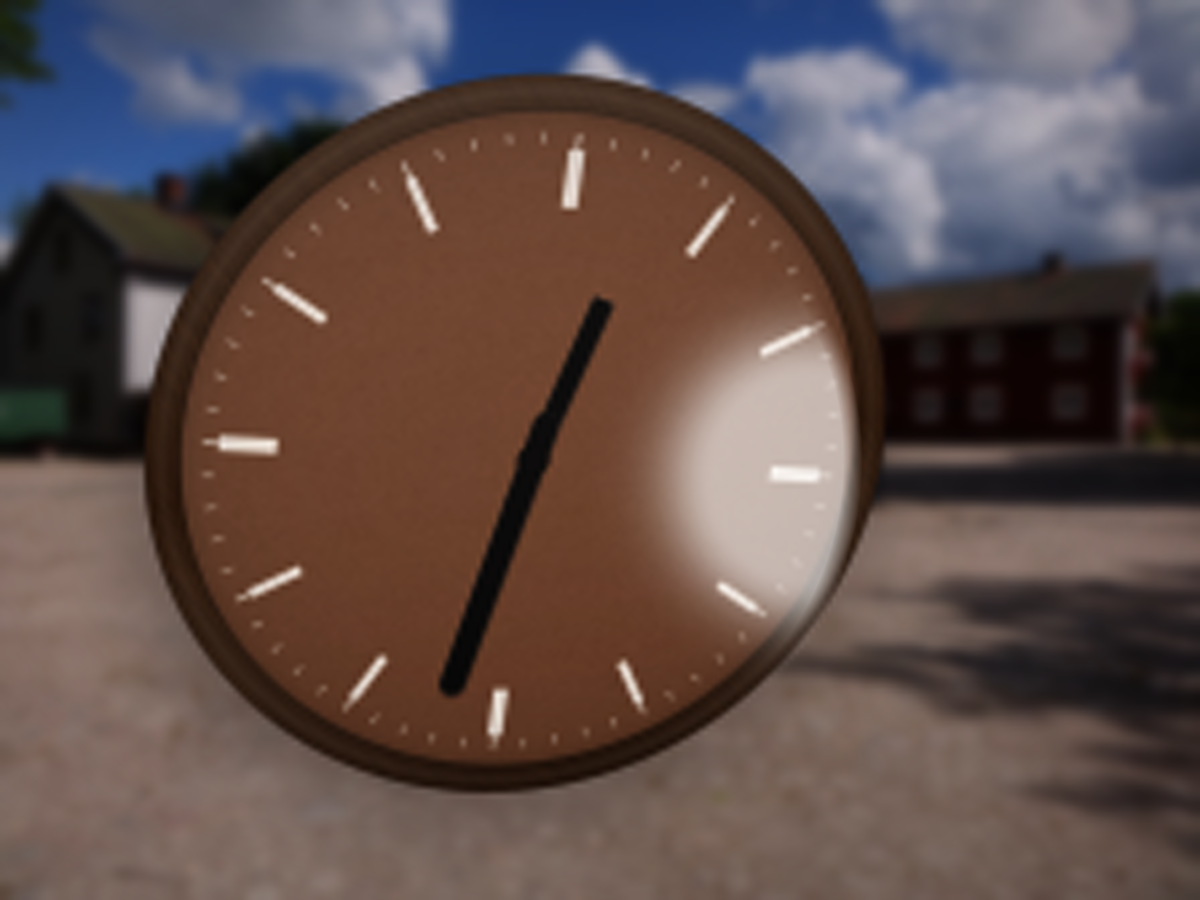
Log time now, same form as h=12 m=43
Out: h=12 m=32
